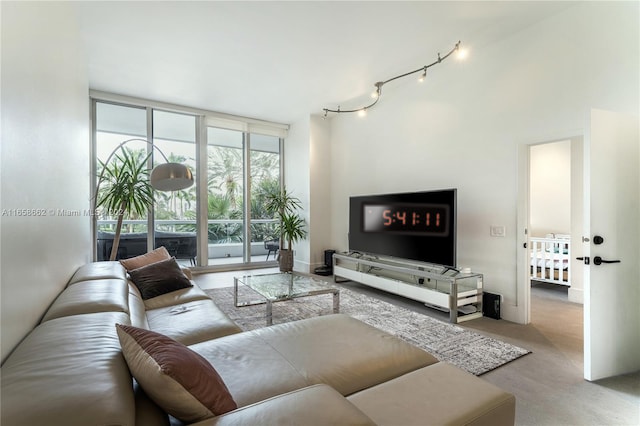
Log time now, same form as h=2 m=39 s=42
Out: h=5 m=41 s=11
